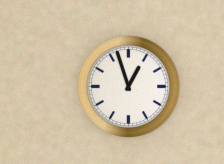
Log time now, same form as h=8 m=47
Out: h=12 m=57
